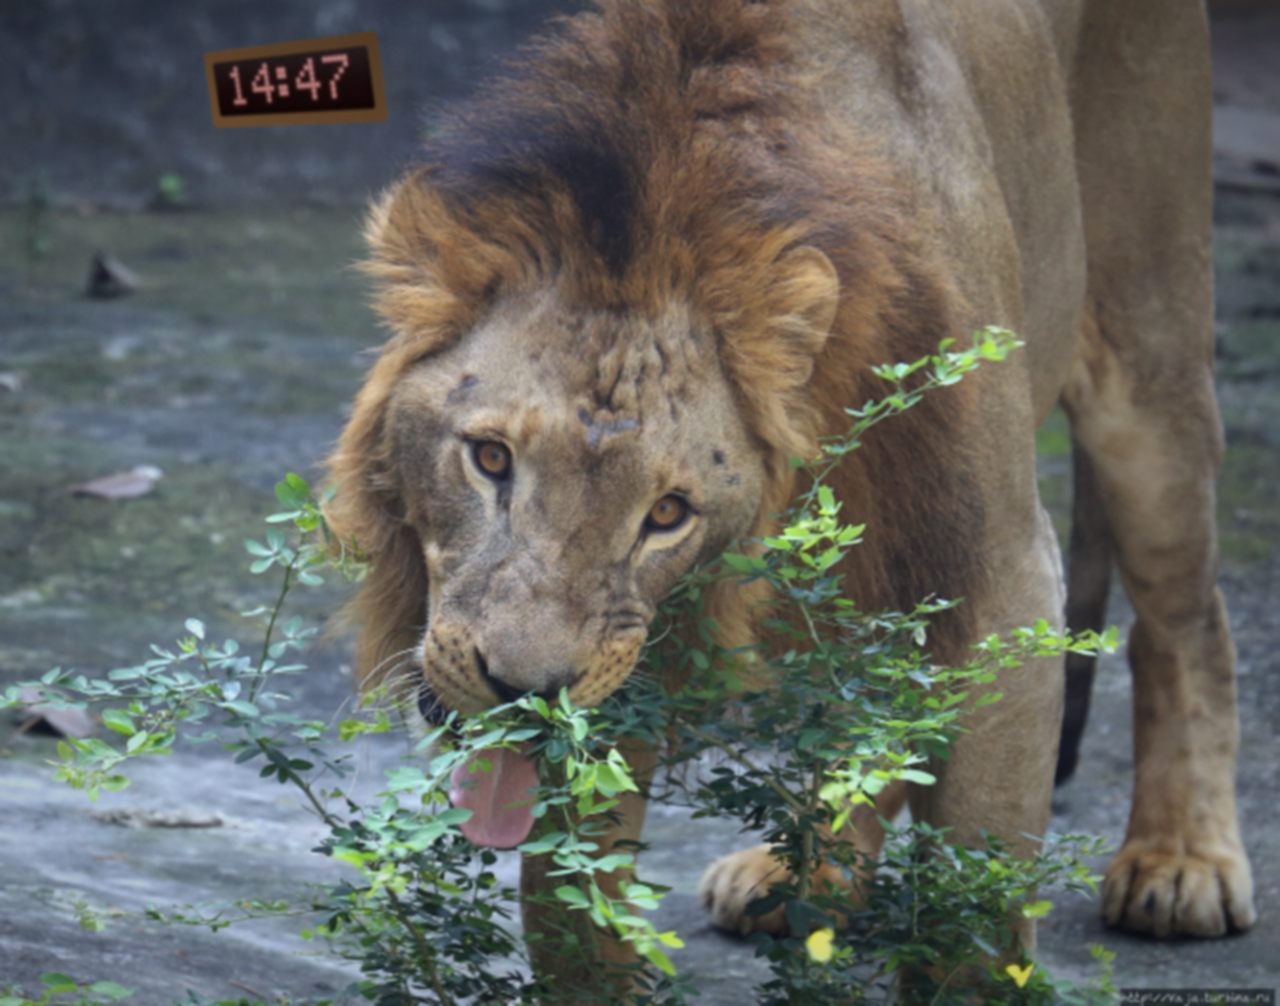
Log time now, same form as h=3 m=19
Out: h=14 m=47
